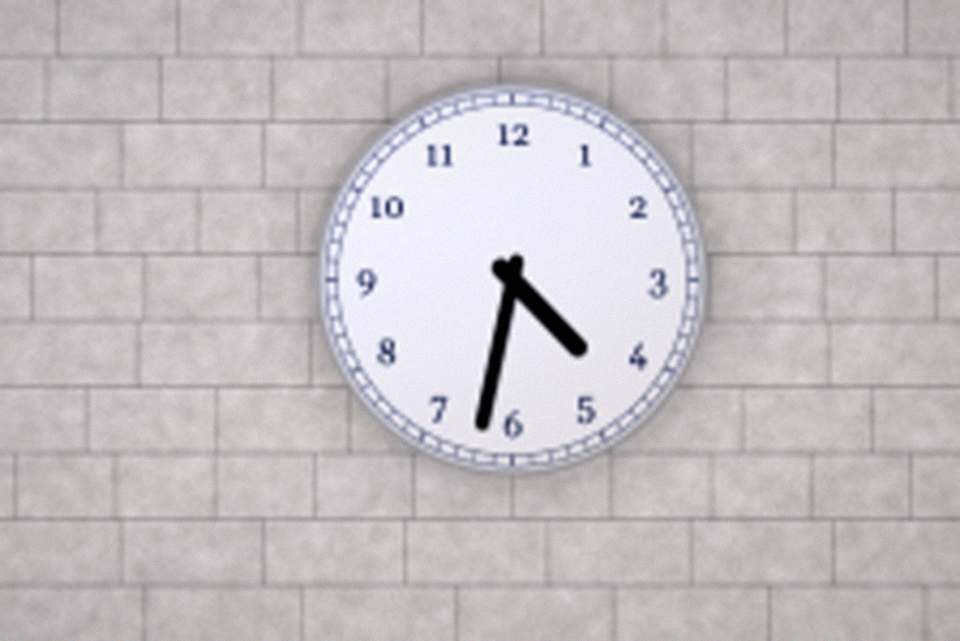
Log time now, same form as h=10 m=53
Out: h=4 m=32
